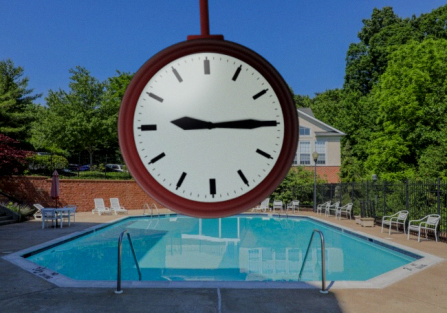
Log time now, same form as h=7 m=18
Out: h=9 m=15
